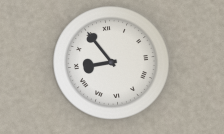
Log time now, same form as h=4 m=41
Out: h=8 m=55
